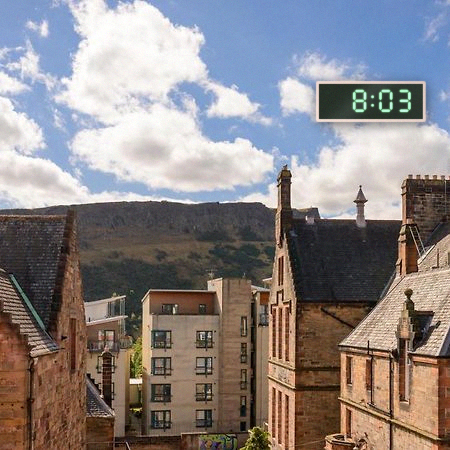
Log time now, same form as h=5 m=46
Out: h=8 m=3
